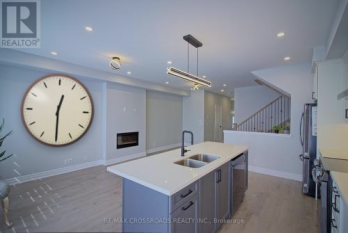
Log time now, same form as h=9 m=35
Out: h=12 m=30
